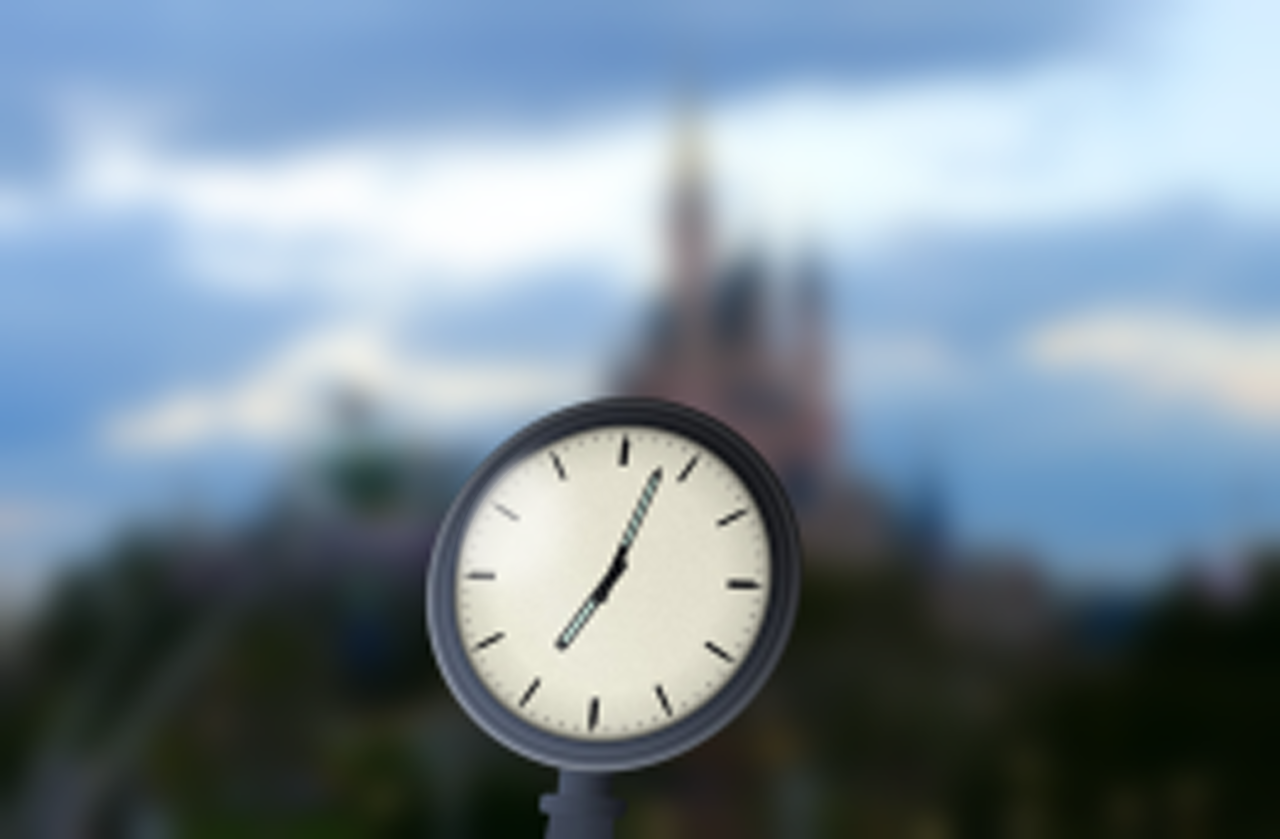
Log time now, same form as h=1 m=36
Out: h=7 m=3
